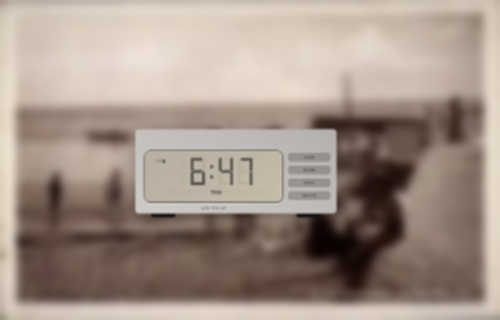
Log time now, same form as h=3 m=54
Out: h=6 m=47
